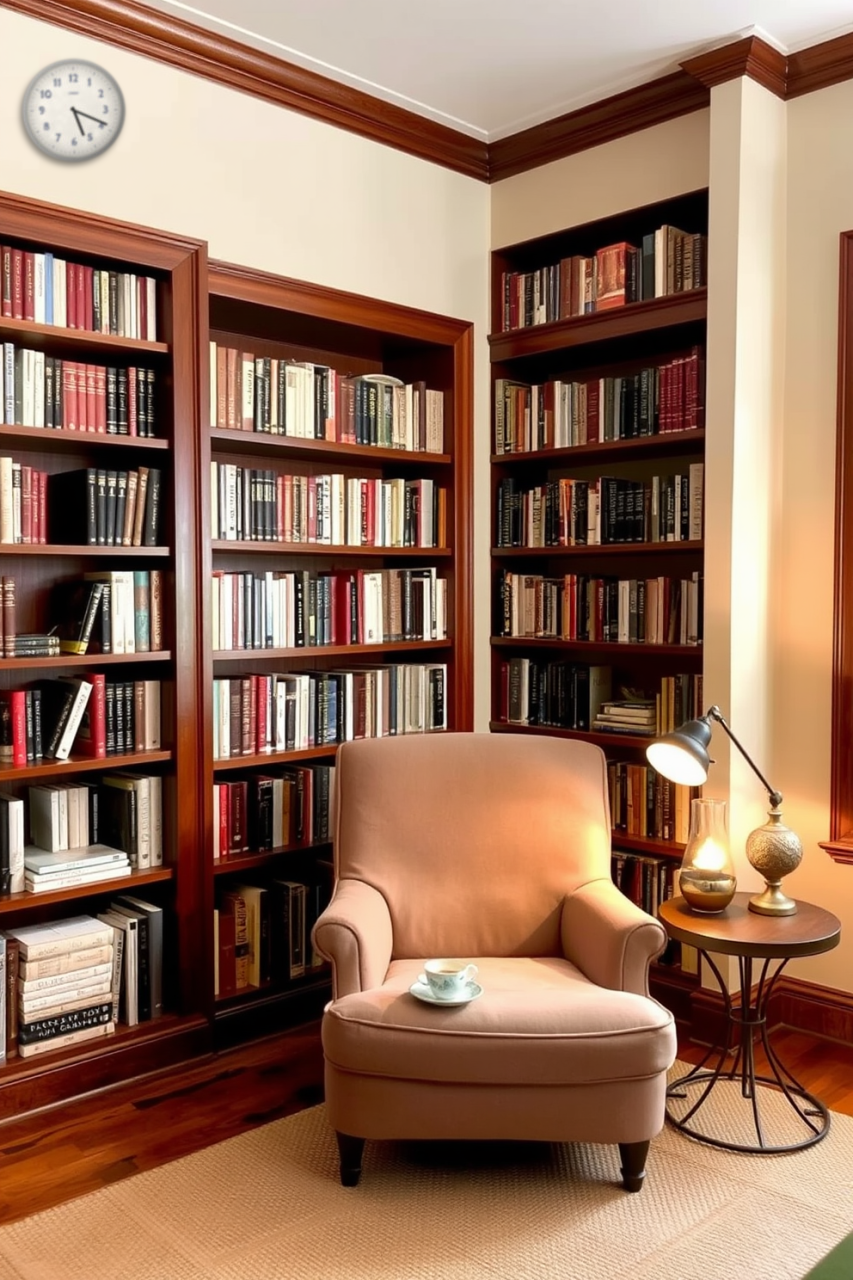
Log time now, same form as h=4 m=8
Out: h=5 m=19
